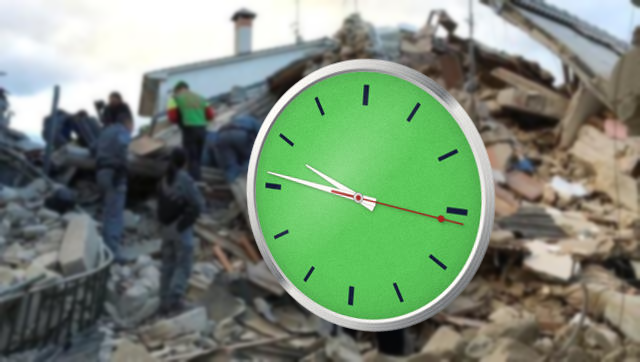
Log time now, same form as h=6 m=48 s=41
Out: h=9 m=46 s=16
